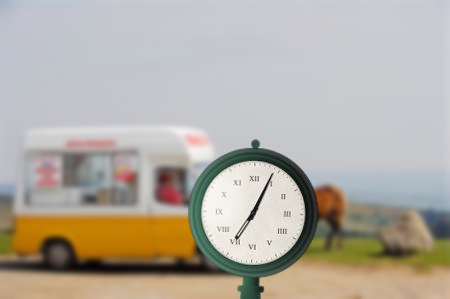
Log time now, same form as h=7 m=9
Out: h=7 m=4
